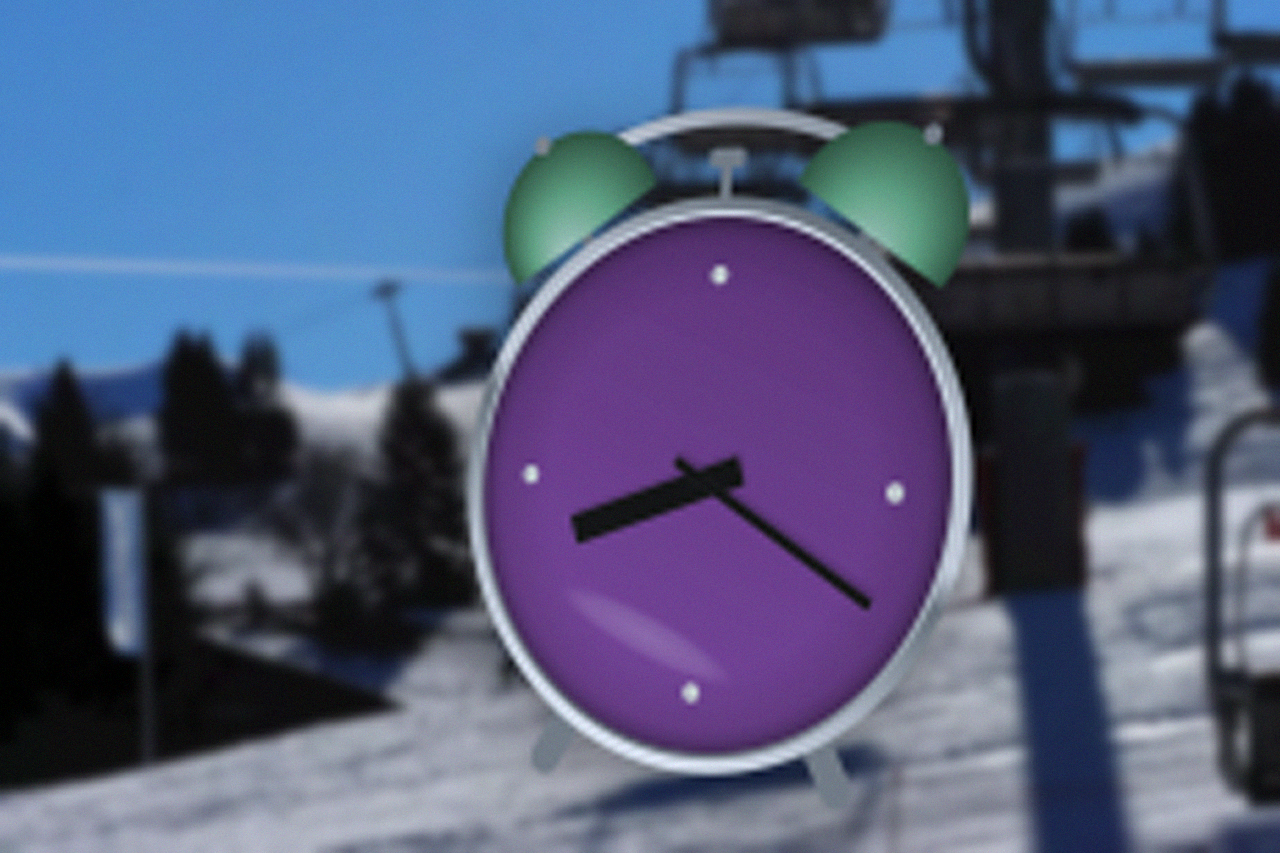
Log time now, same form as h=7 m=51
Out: h=8 m=20
